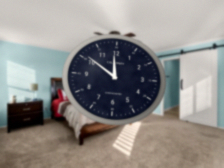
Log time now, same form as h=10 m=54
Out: h=11 m=51
